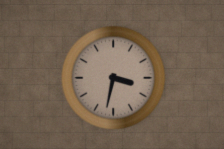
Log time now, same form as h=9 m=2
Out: h=3 m=32
